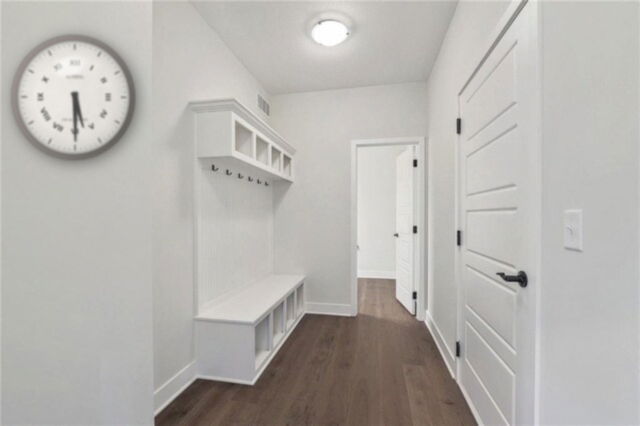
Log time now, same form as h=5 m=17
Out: h=5 m=30
